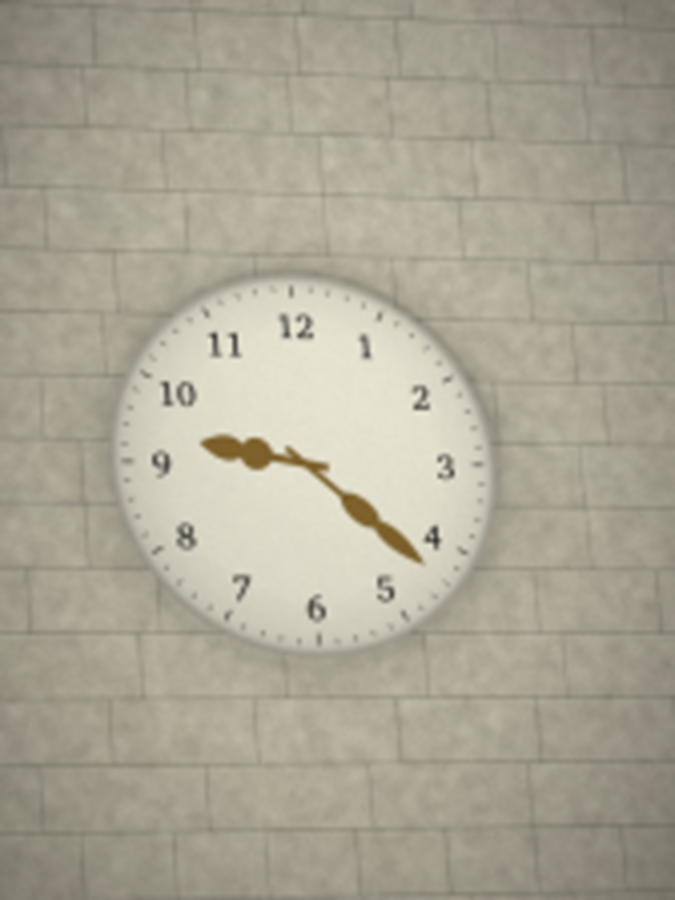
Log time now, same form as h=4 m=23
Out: h=9 m=22
